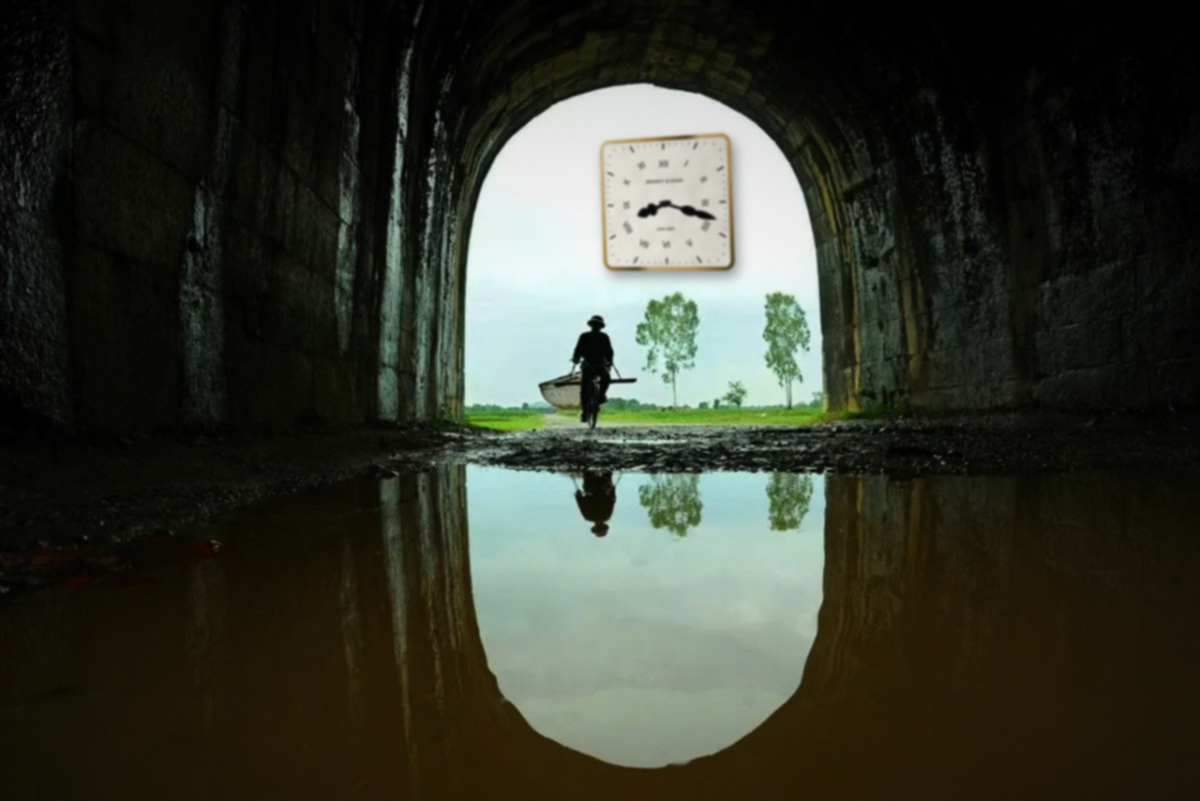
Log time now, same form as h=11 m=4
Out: h=8 m=18
